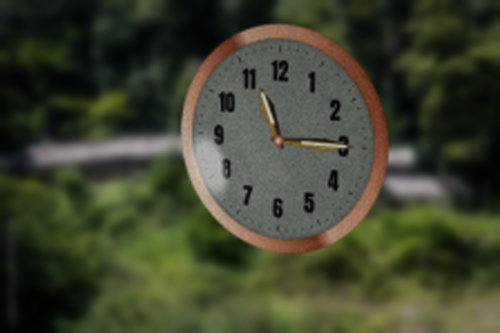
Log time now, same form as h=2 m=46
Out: h=11 m=15
